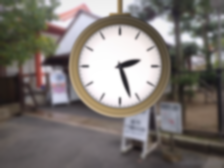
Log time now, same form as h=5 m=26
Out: h=2 m=27
